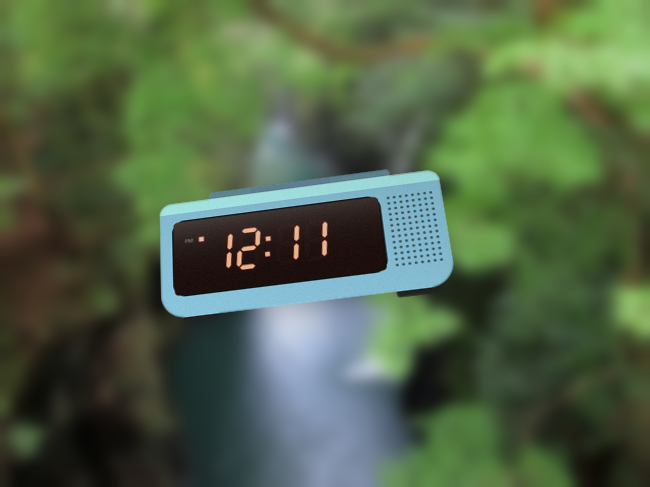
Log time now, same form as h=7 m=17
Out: h=12 m=11
